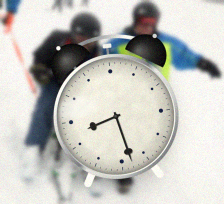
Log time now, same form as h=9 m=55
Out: h=8 m=28
